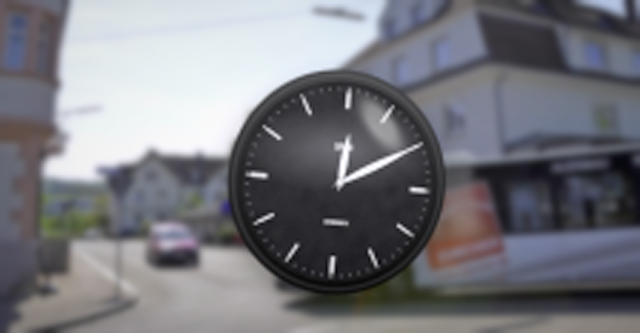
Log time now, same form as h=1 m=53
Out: h=12 m=10
